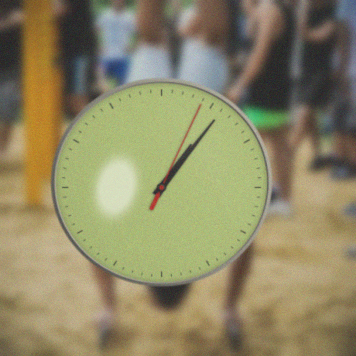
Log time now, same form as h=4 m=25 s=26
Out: h=1 m=6 s=4
